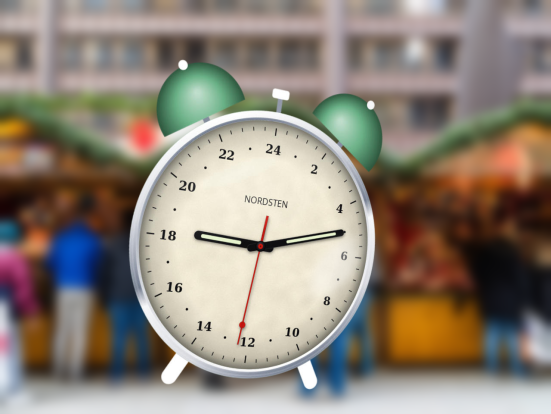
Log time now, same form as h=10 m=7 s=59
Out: h=18 m=12 s=31
